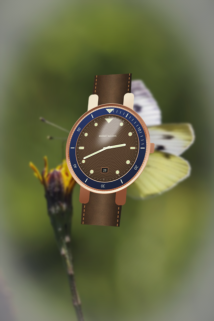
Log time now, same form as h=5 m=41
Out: h=2 m=41
